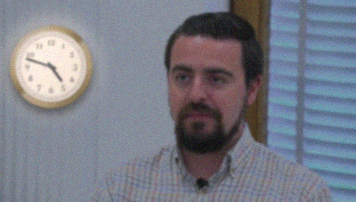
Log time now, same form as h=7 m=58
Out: h=4 m=48
